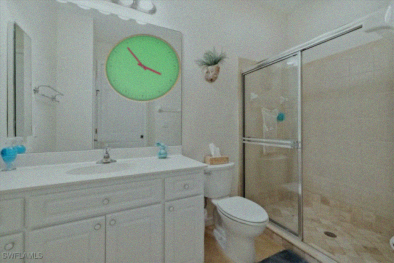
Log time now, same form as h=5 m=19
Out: h=3 m=54
